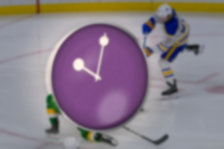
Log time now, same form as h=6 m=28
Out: h=10 m=2
